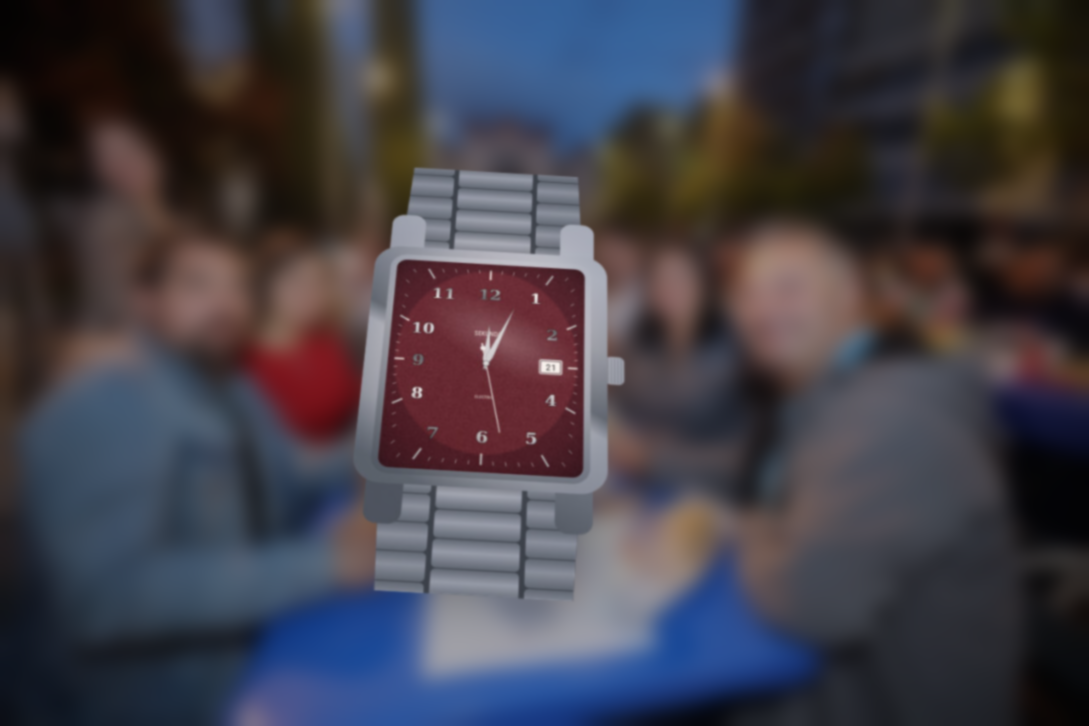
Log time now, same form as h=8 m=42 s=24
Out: h=12 m=3 s=28
